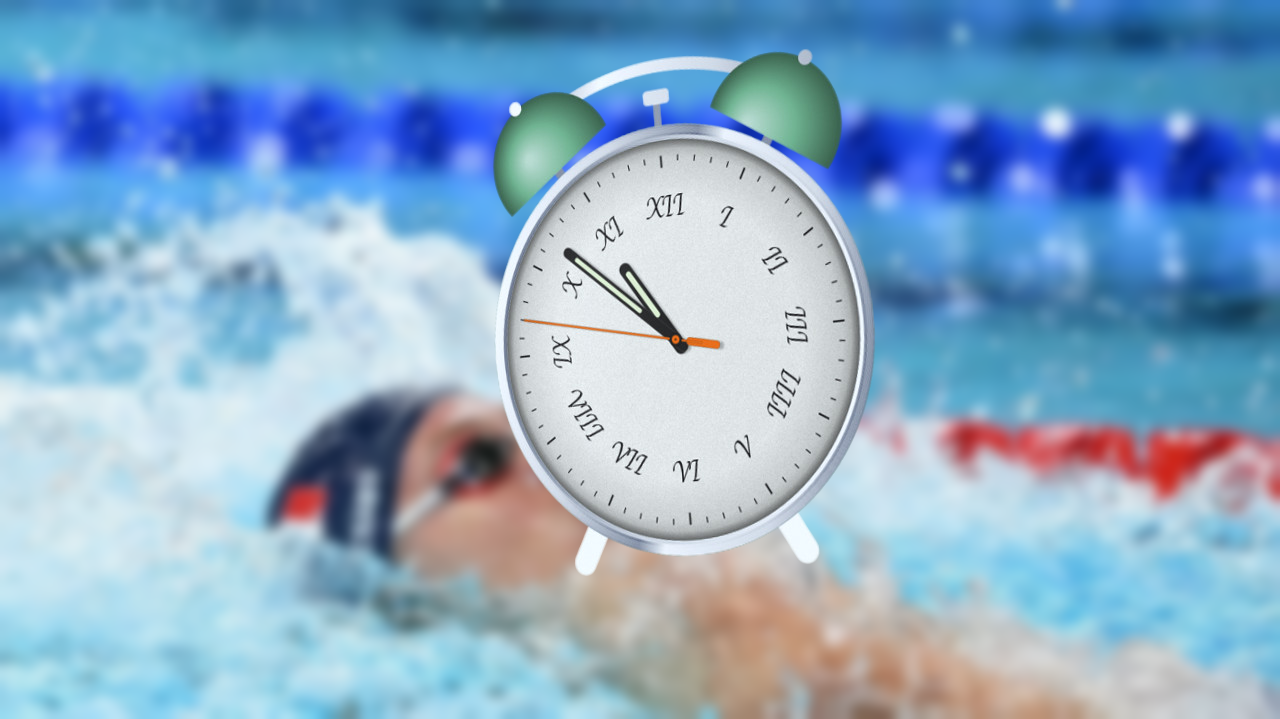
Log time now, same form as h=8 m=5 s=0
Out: h=10 m=51 s=47
